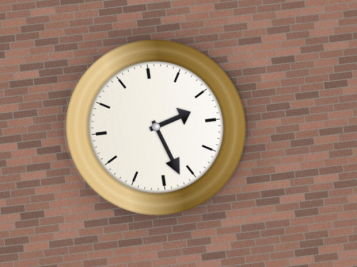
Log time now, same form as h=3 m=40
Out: h=2 m=27
